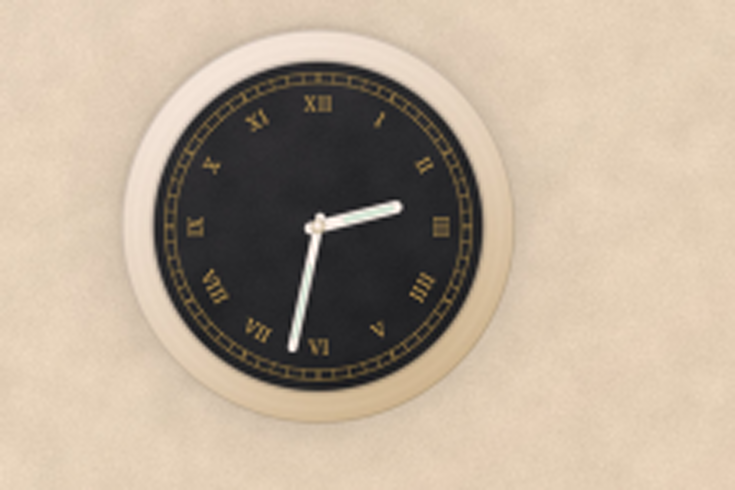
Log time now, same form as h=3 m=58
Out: h=2 m=32
